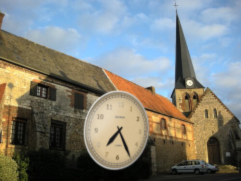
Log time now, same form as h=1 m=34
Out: h=7 m=25
